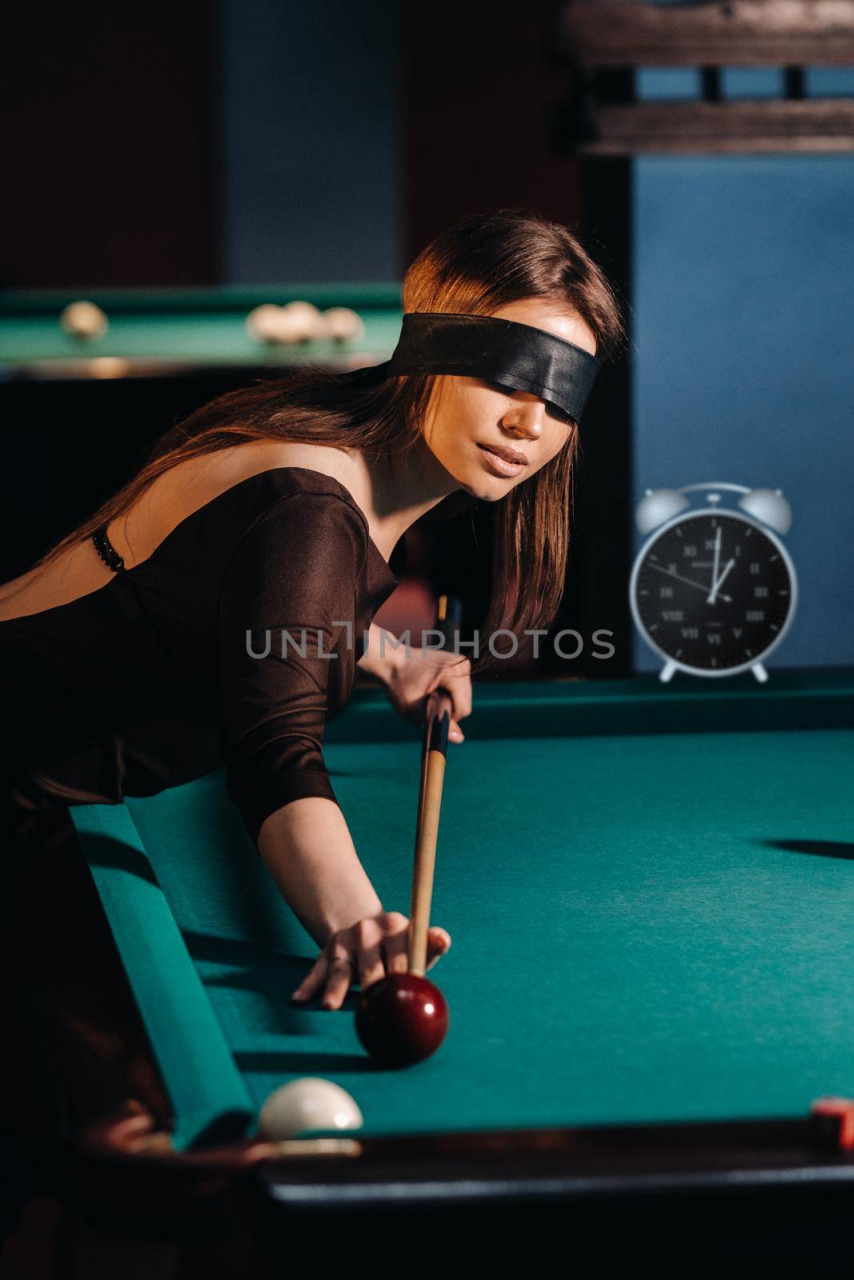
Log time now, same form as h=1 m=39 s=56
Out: h=1 m=0 s=49
